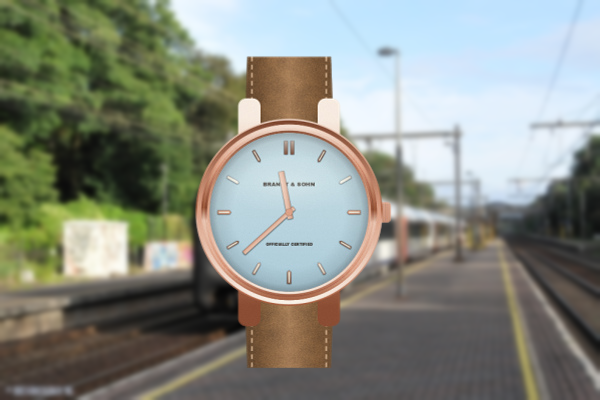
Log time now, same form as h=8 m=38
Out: h=11 m=38
